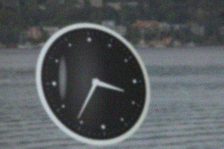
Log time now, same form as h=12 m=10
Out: h=3 m=36
